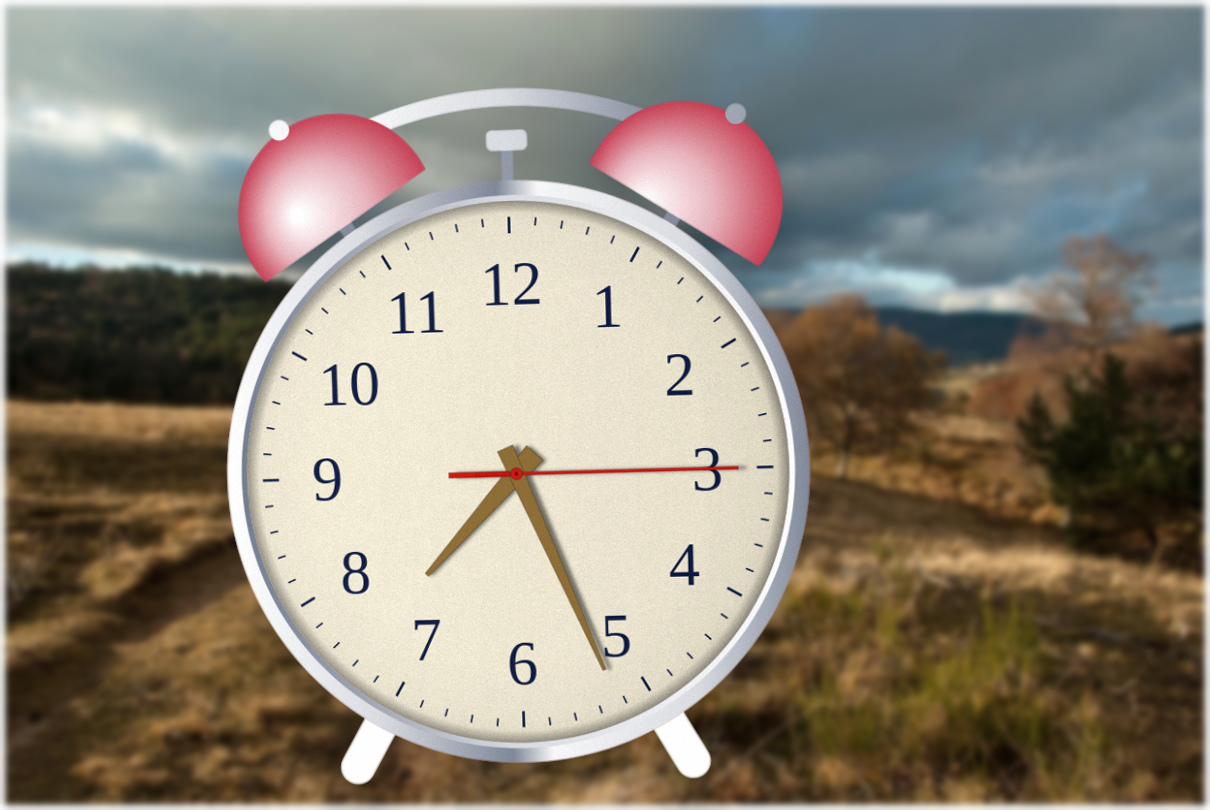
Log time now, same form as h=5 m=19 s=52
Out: h=7 m=26 s=15
